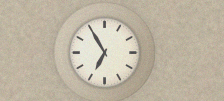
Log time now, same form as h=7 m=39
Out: h=6 m=55
